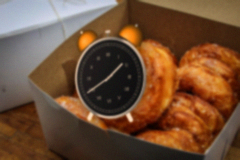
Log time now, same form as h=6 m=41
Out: h=1 m=40
